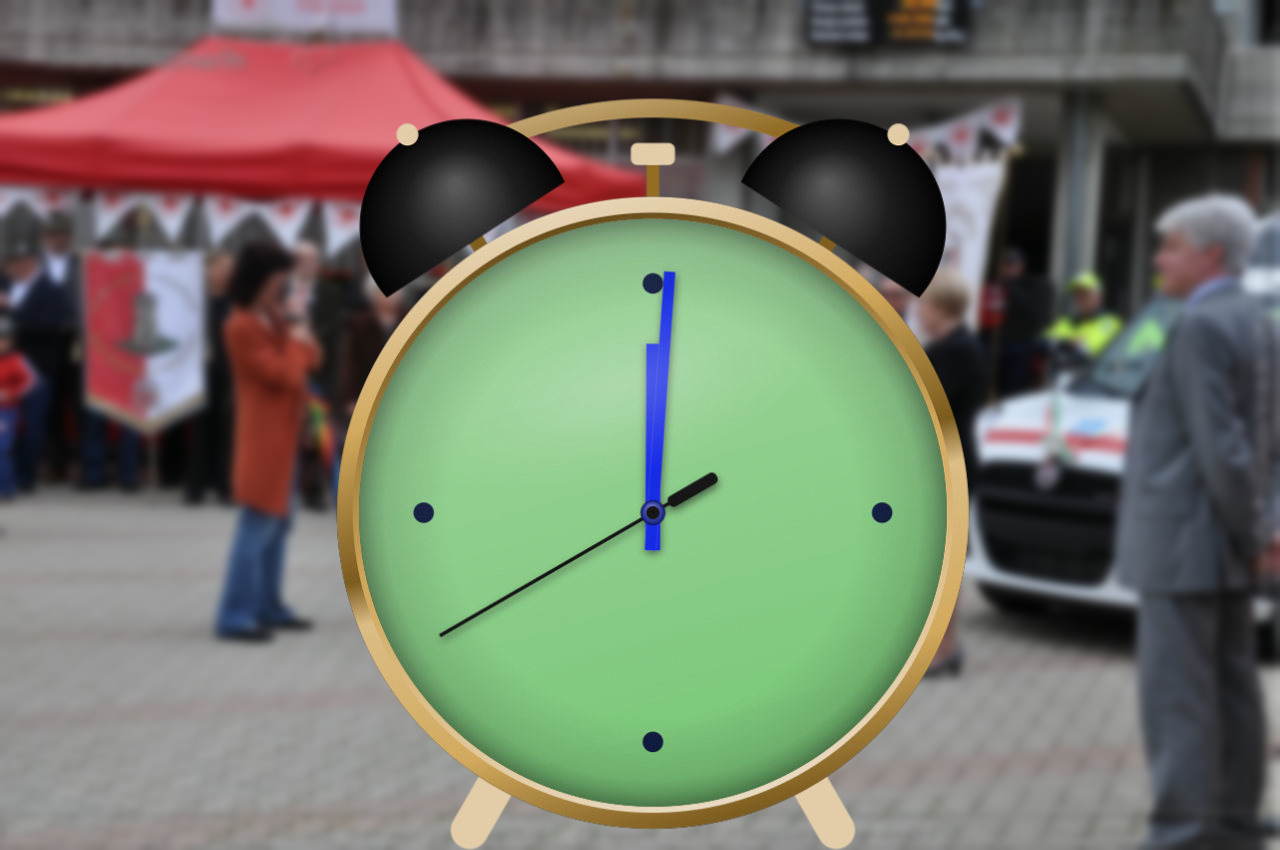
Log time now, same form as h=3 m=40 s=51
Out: h=12 m=0 s=40
